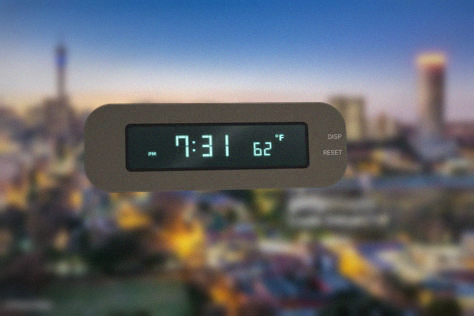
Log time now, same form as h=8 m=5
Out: h=7 m=31
